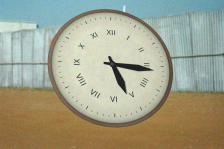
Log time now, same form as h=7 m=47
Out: h=5 m=16
